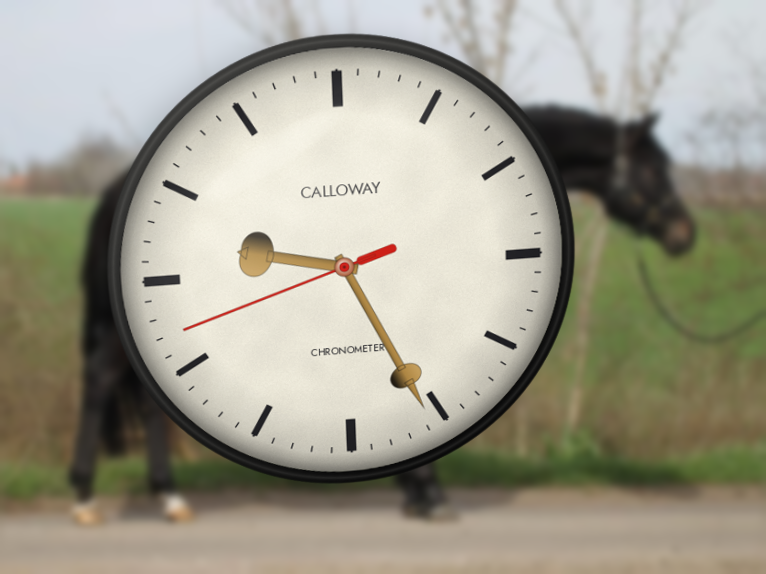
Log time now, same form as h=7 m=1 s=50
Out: h=9 m=25 s=42
